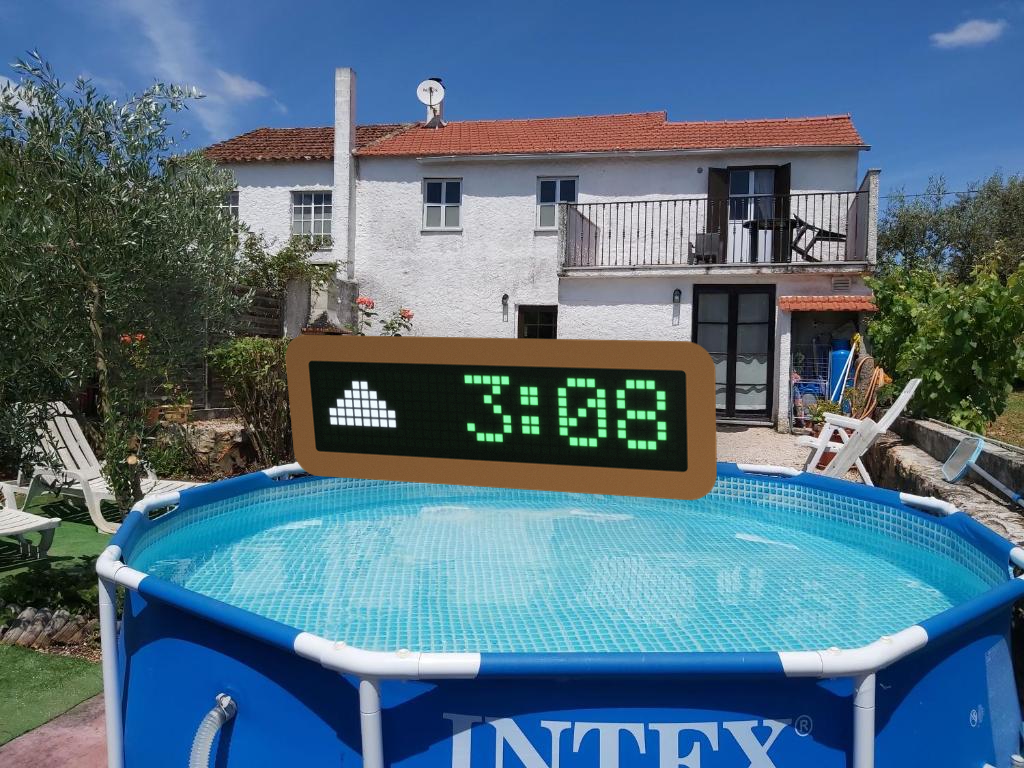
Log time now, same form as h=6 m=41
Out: h=3 m=8
